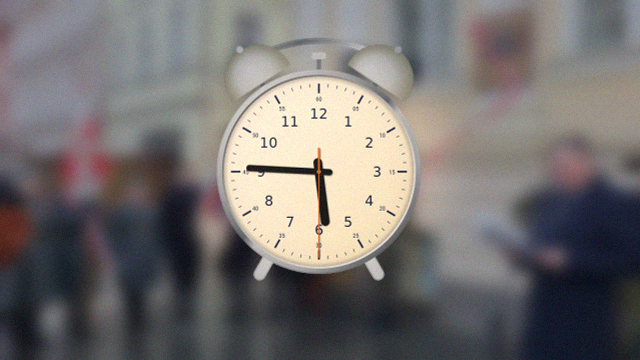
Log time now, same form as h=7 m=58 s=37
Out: h=5 m=45 s=30
